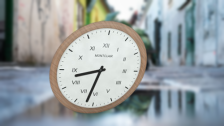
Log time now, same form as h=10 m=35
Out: h=8 m=32
